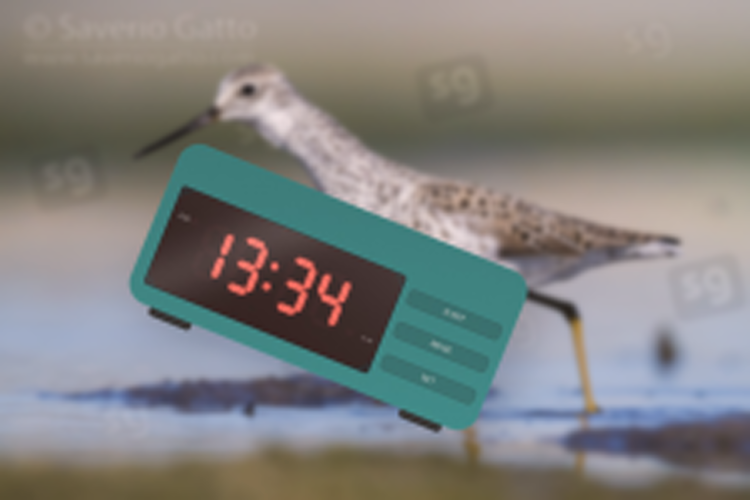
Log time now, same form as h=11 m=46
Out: h=13 m=34
